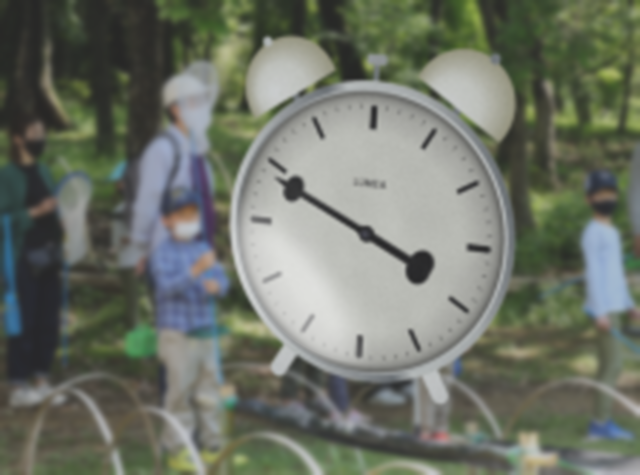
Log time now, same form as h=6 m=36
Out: h=3 m=49
